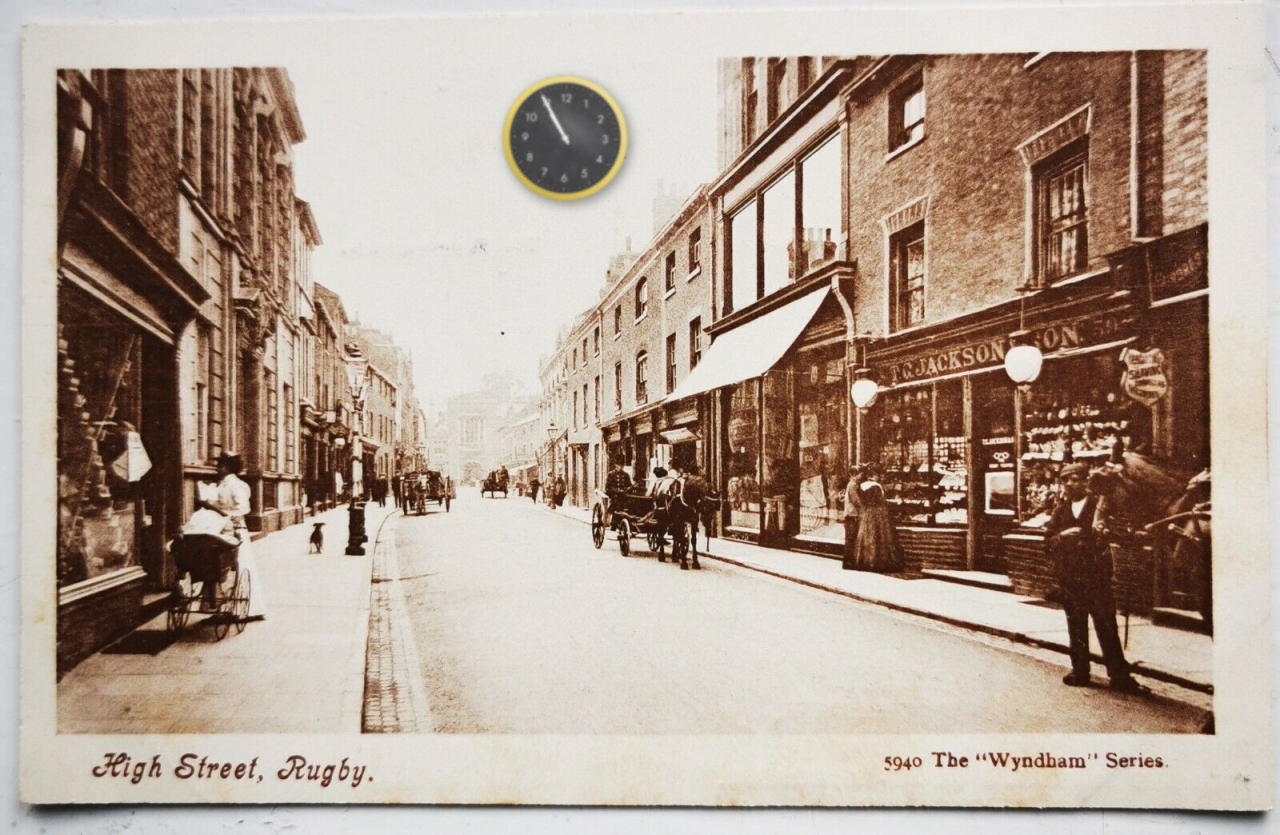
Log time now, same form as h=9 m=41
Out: h=10 m=55
